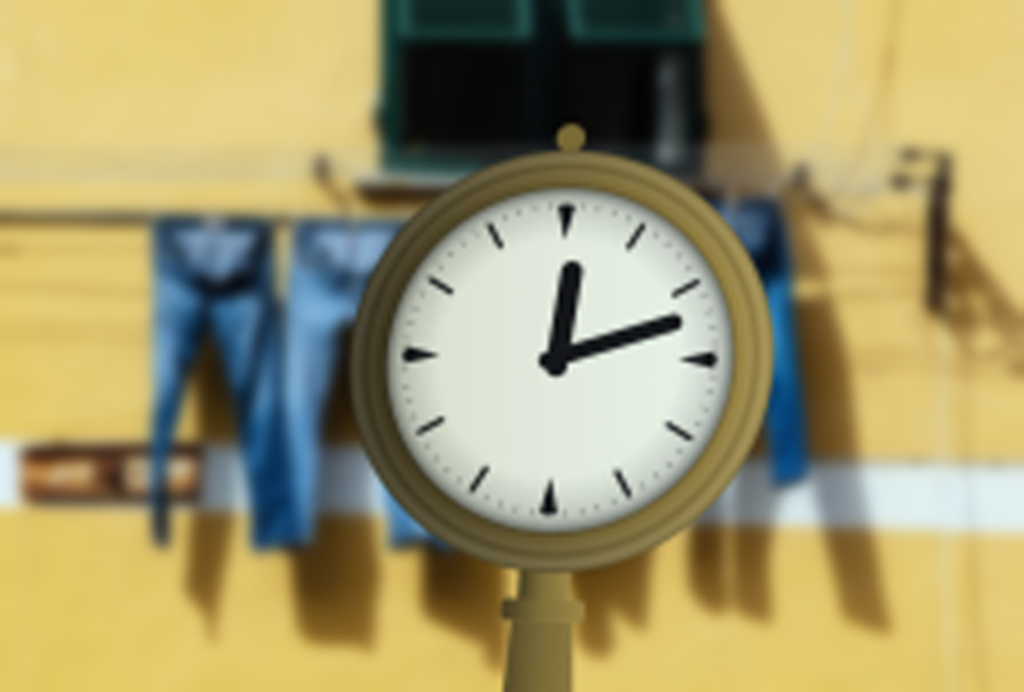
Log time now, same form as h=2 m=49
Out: h=12 m=12
